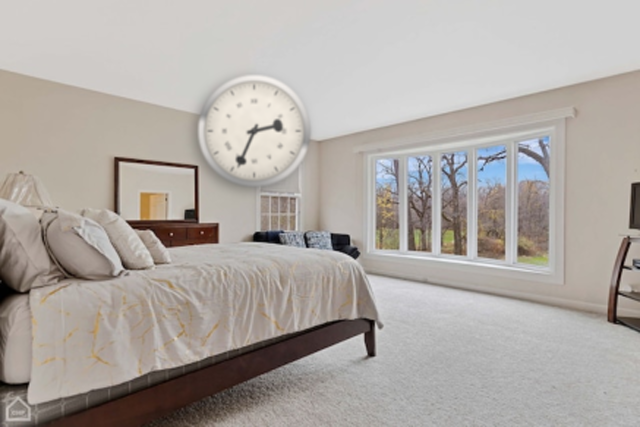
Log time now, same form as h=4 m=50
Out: h=2 m=34
